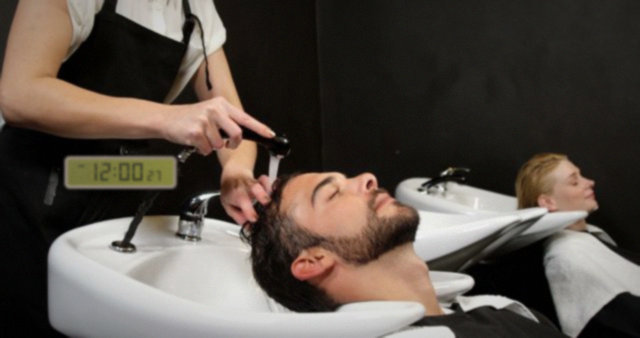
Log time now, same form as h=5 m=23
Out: h=12 m=0
